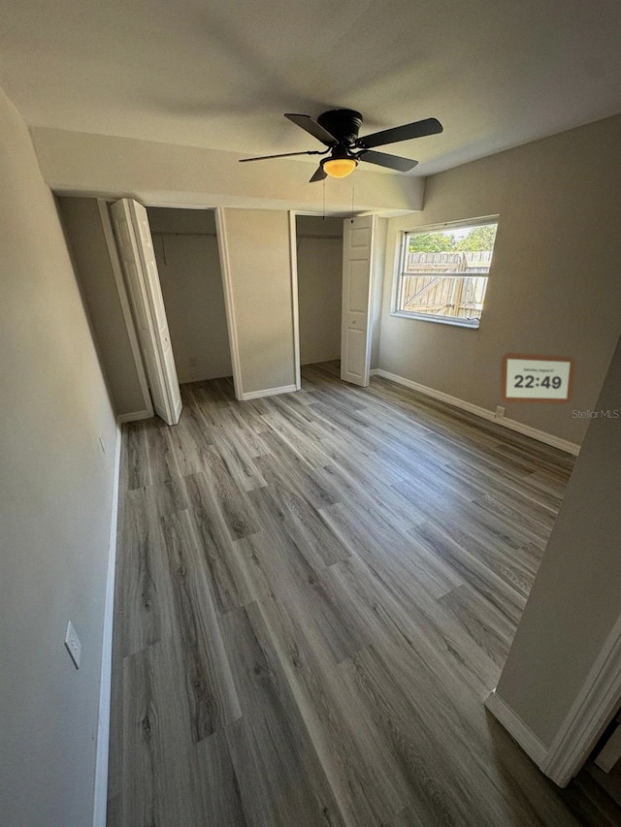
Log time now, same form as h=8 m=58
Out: h=22 m=49
